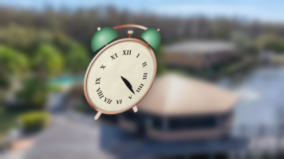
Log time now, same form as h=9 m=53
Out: h=4 m=23
